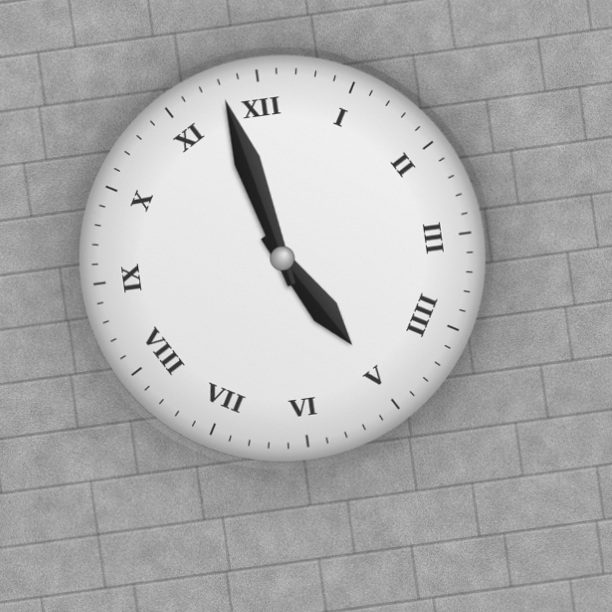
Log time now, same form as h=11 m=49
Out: h=4 m=58
